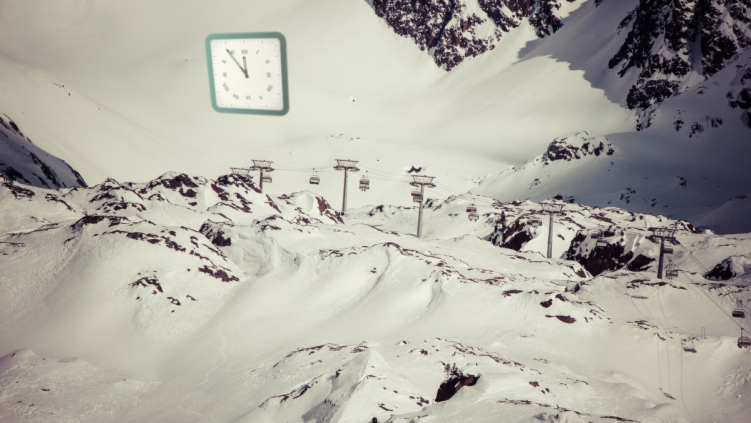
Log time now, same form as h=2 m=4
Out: h=11 m=54
